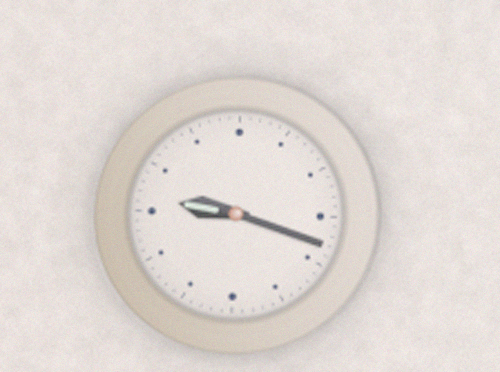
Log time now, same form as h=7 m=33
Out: h=9 m=18
